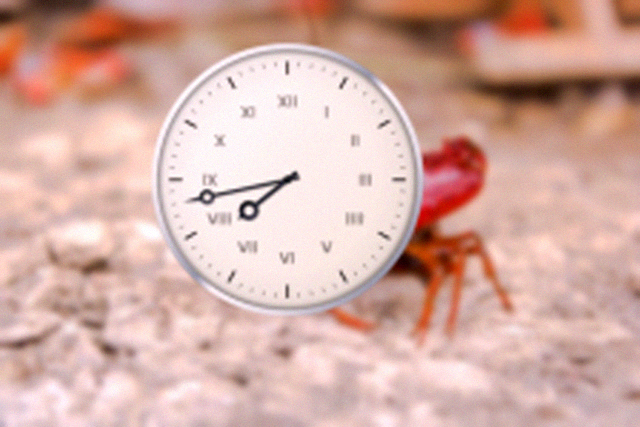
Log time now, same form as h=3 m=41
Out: h=7 m=43
